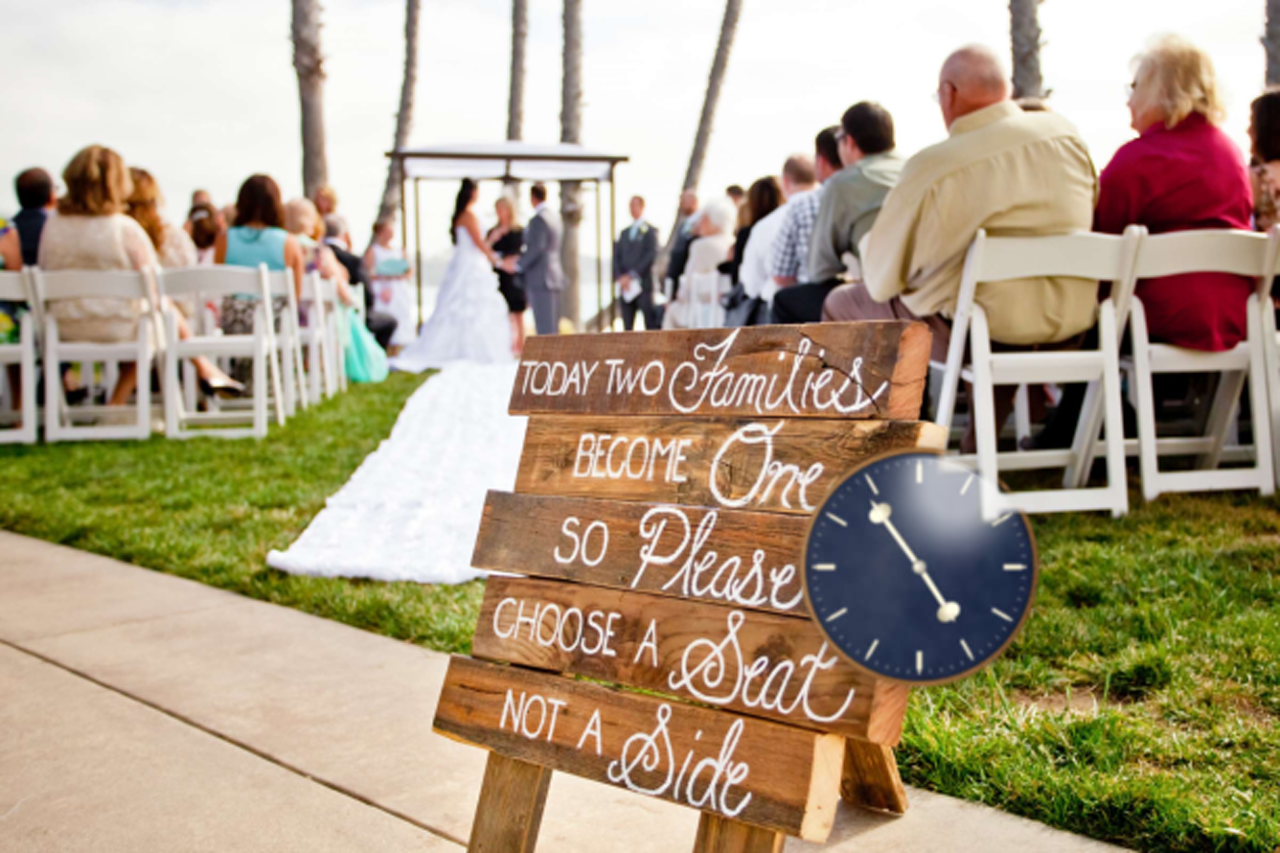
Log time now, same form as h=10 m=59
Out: h=4 m=54
